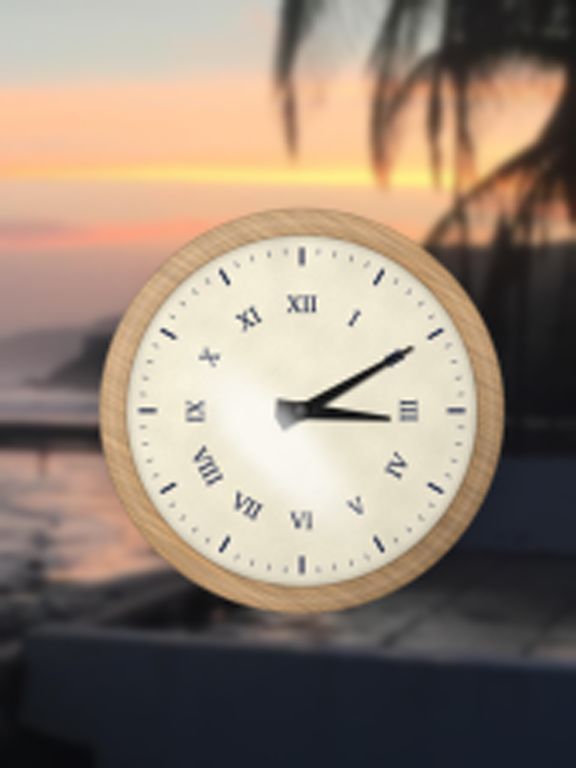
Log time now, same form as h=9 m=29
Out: h=3 m=10
